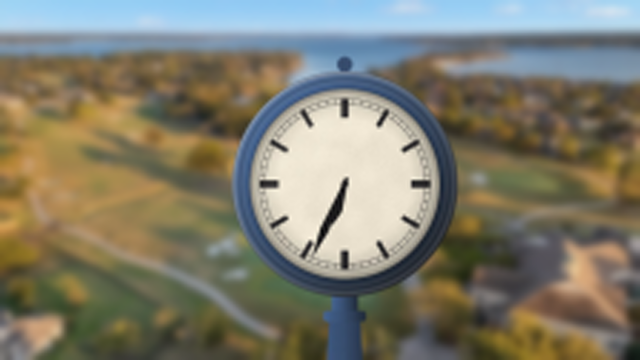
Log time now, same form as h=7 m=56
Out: h=6 m=34
